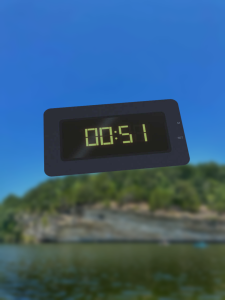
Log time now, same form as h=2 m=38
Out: h=0 m=51
